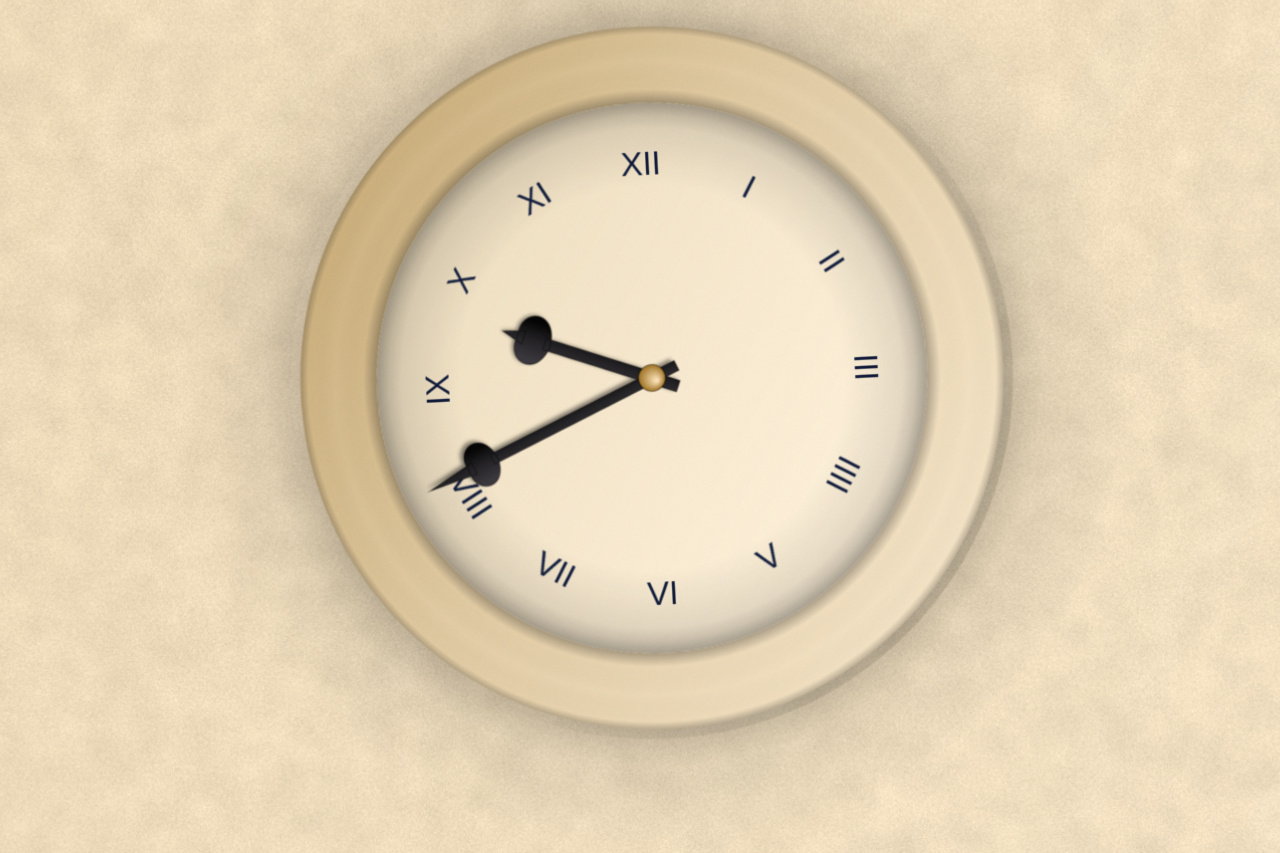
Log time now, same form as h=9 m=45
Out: h=9 m=41
